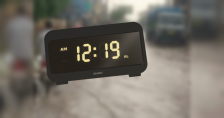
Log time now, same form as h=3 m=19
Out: h=12 m=19
